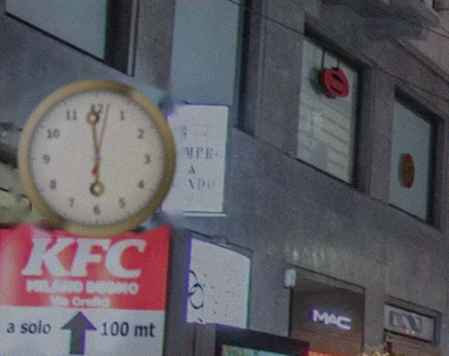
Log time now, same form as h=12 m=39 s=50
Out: h=5 m=59 s=2
